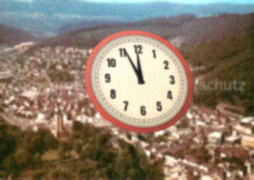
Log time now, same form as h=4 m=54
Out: h=11 m=56
